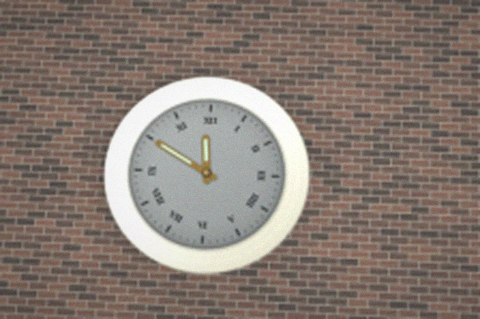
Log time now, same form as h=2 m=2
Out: h=11 m=50
